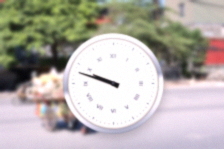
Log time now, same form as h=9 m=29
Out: h=9 m=48
